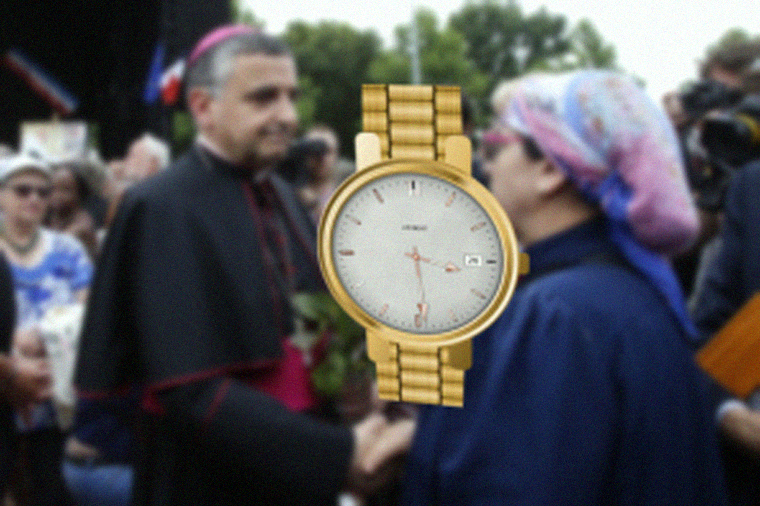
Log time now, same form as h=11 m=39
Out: h=3 m=29
